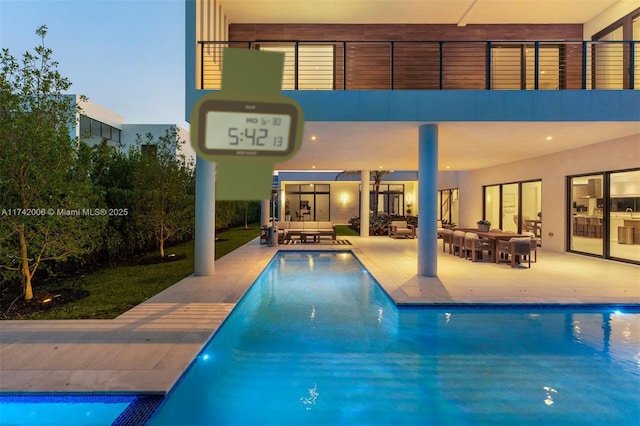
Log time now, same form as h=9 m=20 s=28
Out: h=5 m=42 s=13
